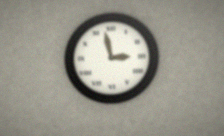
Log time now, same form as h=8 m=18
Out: h=2 m=58
